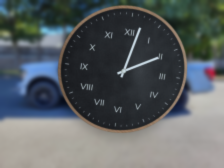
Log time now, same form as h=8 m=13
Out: h=2 m=2
